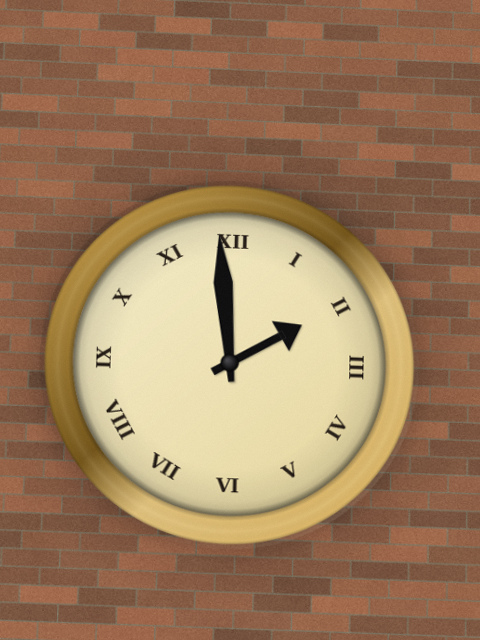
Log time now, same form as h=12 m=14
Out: h=1 m=59
